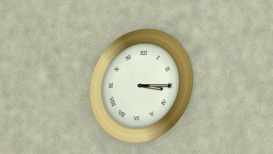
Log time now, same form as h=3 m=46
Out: h=3 m=15
